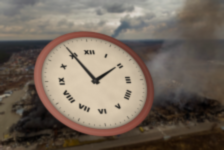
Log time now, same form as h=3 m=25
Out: h=1 m=55
